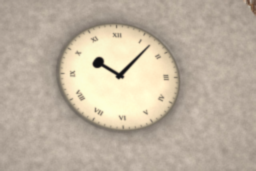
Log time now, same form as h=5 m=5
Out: h=10 m=7
